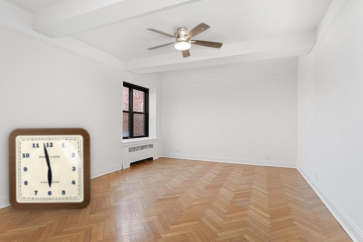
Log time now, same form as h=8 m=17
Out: h=5 m=58
